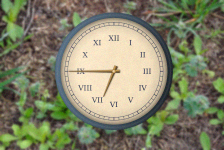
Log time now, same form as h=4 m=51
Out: h=6 m=45
